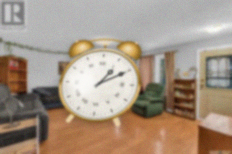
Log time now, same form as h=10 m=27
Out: h=1 m=10
